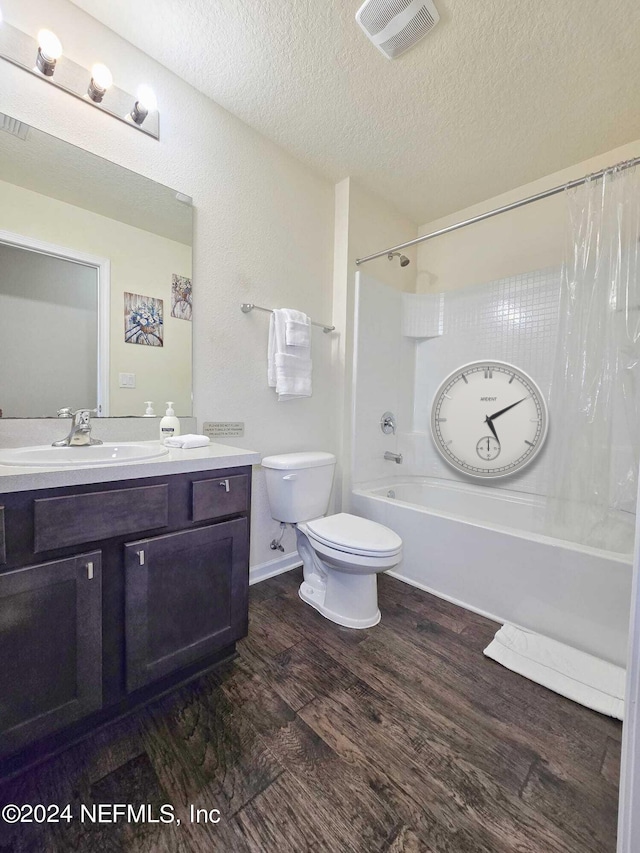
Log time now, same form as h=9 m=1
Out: h=5 m=10
